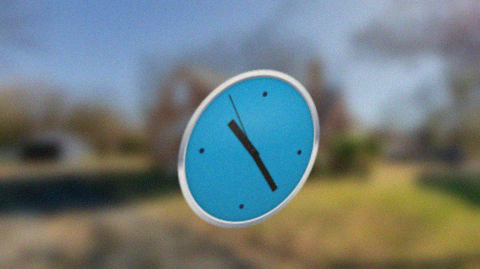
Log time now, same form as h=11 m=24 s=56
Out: h=10 m=22 s=54
